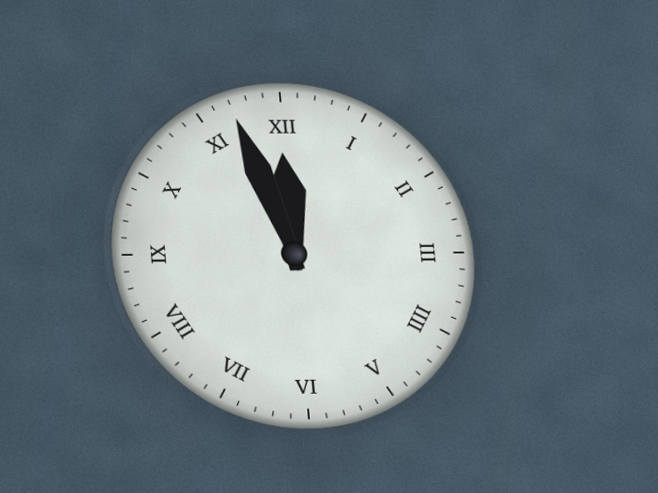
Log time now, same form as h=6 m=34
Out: h=11 m=57
